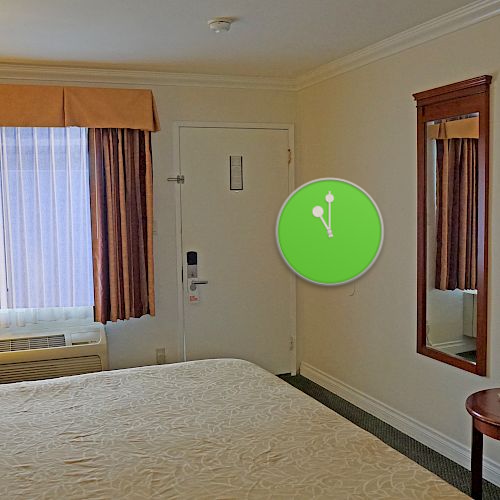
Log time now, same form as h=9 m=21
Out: h=11 m=0
